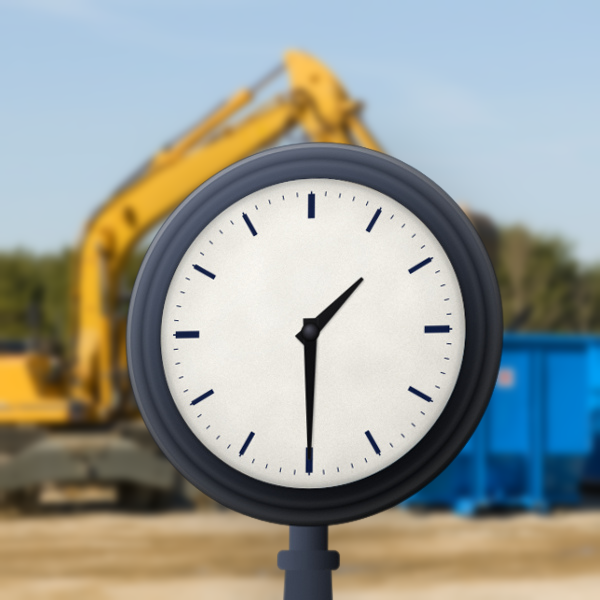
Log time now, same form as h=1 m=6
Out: h=1 m=30
